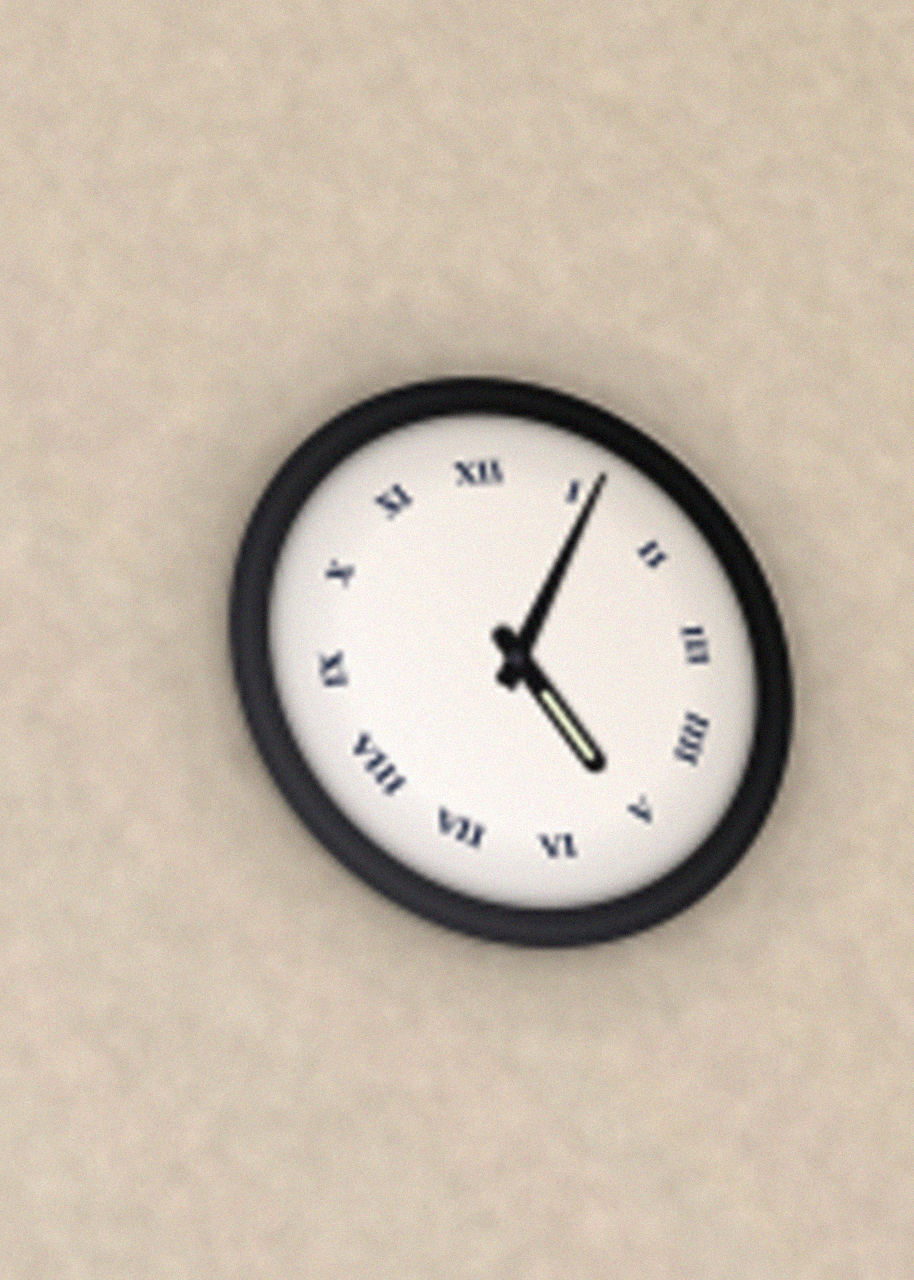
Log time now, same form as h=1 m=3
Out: h=5 m=6
